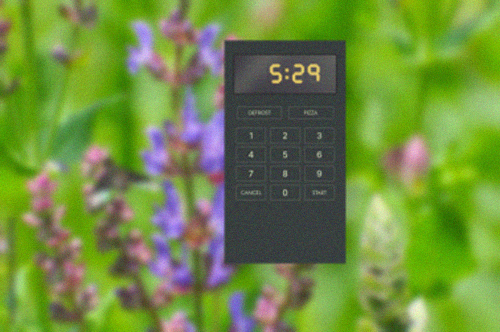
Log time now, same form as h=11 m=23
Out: h=5 m=29
